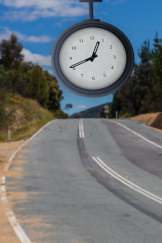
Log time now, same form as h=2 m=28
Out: h=12 m=41
